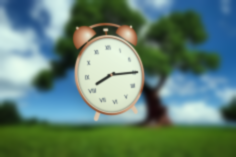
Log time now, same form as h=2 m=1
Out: h=8 m=15
